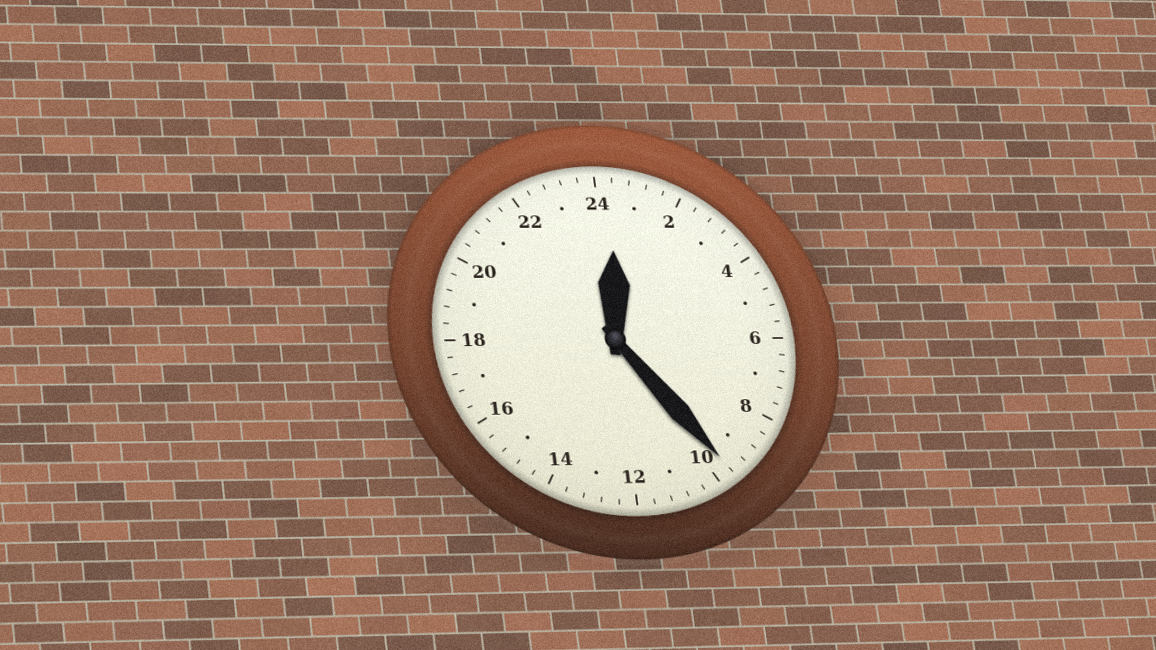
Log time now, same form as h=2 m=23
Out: h=0 m=24
